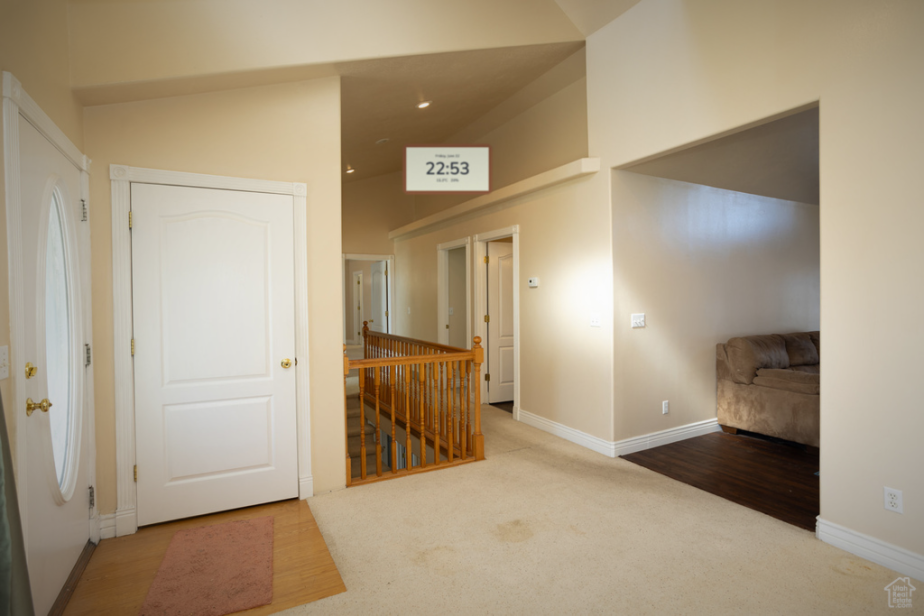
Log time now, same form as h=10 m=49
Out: h=22 m=53
